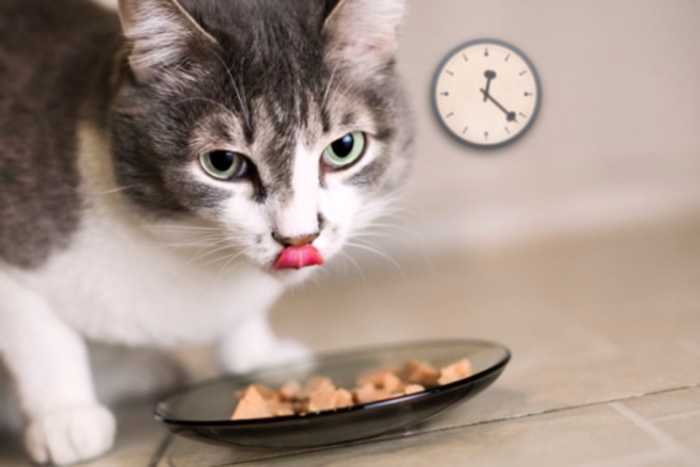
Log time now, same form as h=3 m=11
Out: h=12 m=22
